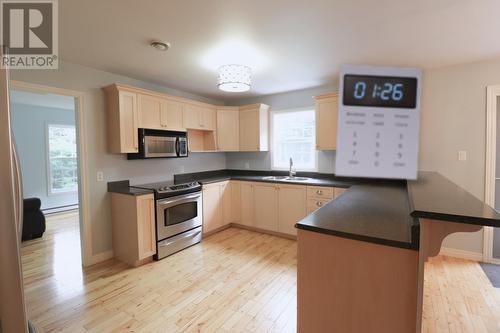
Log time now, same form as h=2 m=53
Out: h=1 m=26
